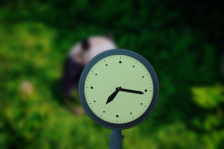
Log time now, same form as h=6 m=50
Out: h=7 m=16
